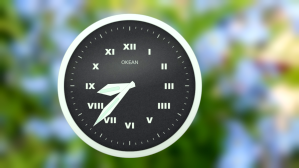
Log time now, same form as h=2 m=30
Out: h=8 m=37
